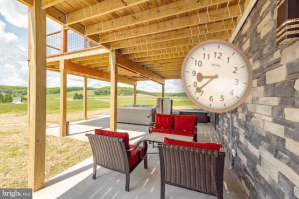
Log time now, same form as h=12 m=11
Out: h=8 m=37
